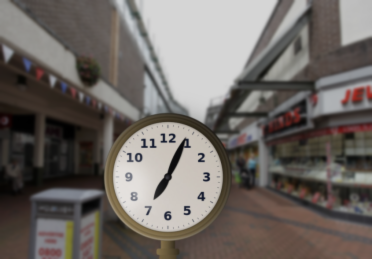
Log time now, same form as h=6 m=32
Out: h=7 m=4
